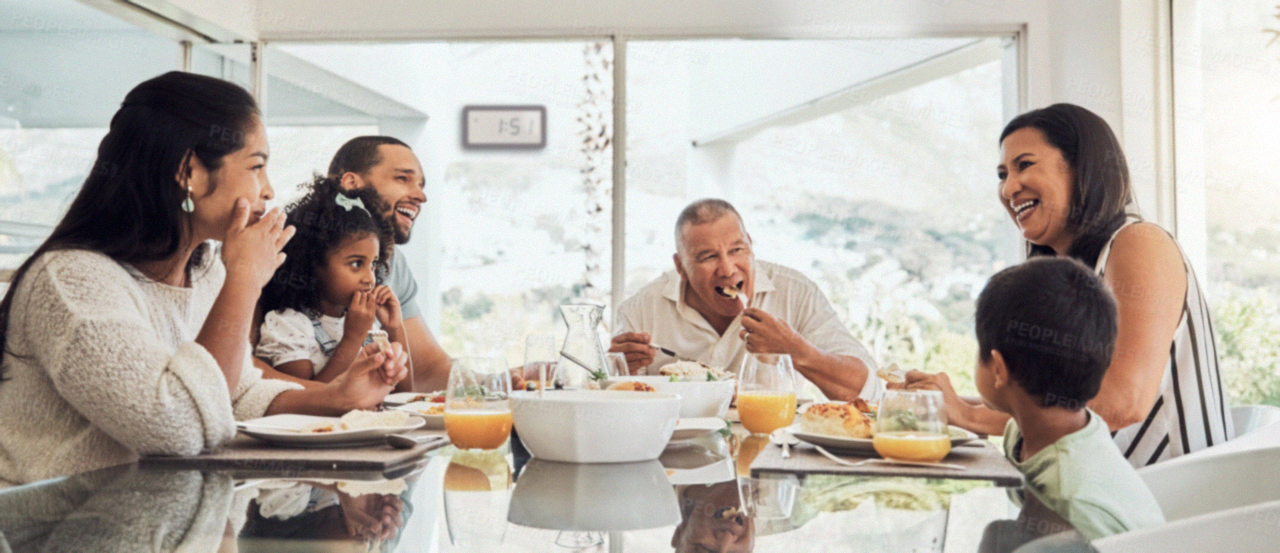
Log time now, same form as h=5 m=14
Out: h=1 m=51
